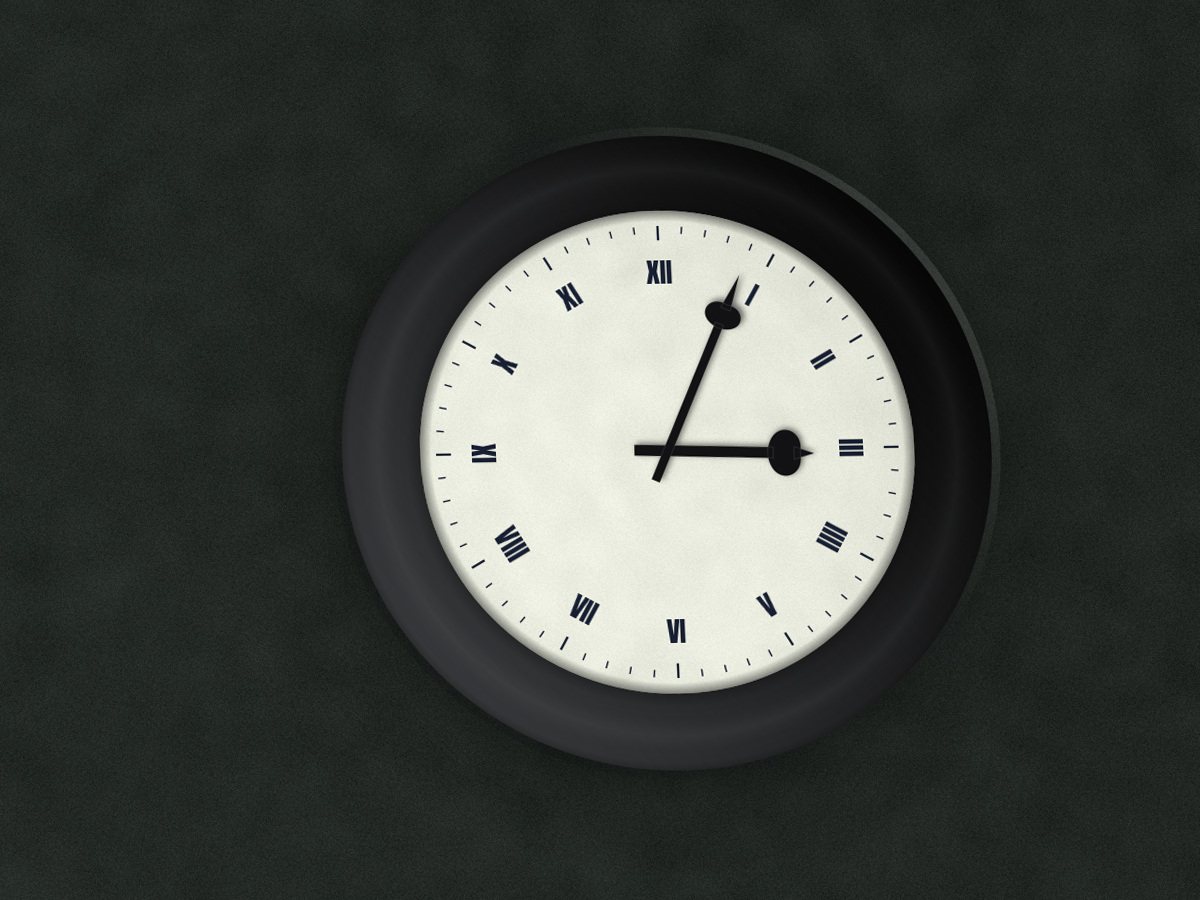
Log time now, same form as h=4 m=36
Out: h=3 m=4
